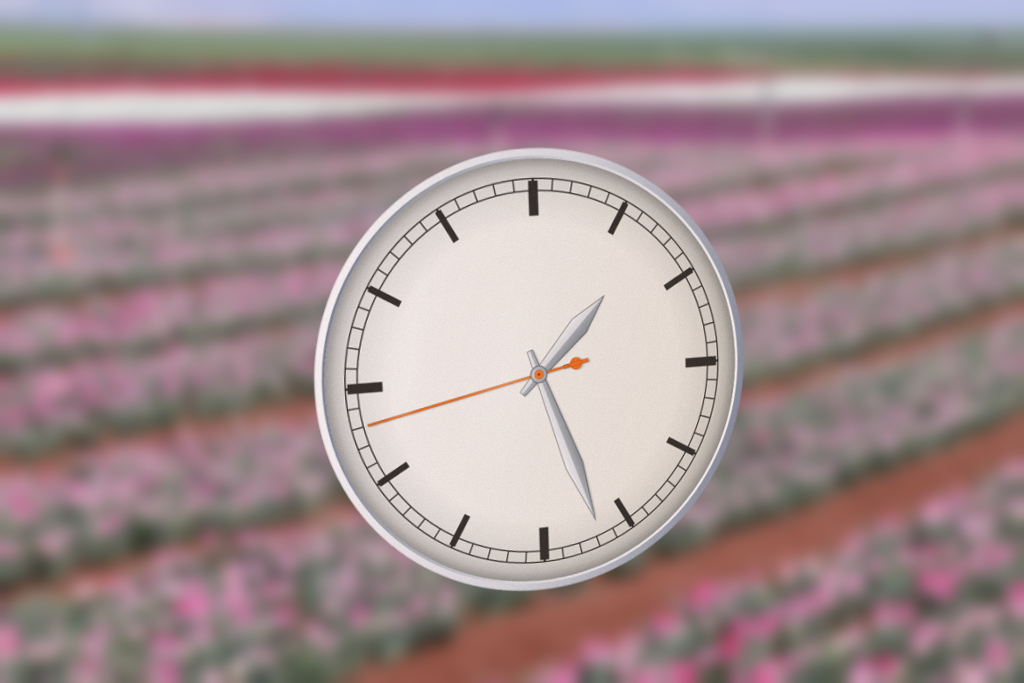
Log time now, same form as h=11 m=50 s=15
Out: h=1 m=26 s=43
